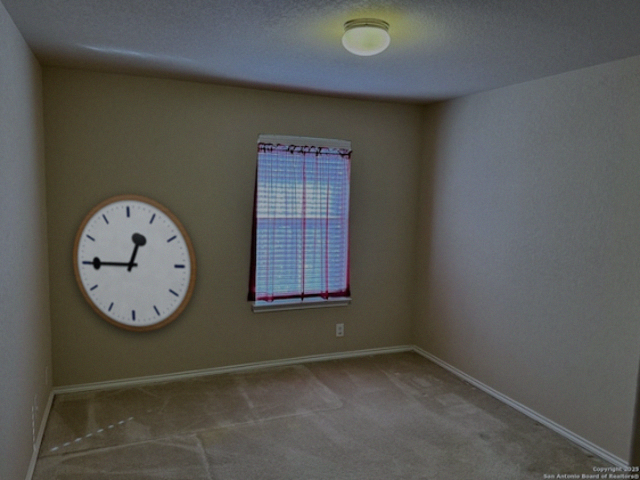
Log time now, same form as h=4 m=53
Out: h=12 m=45
